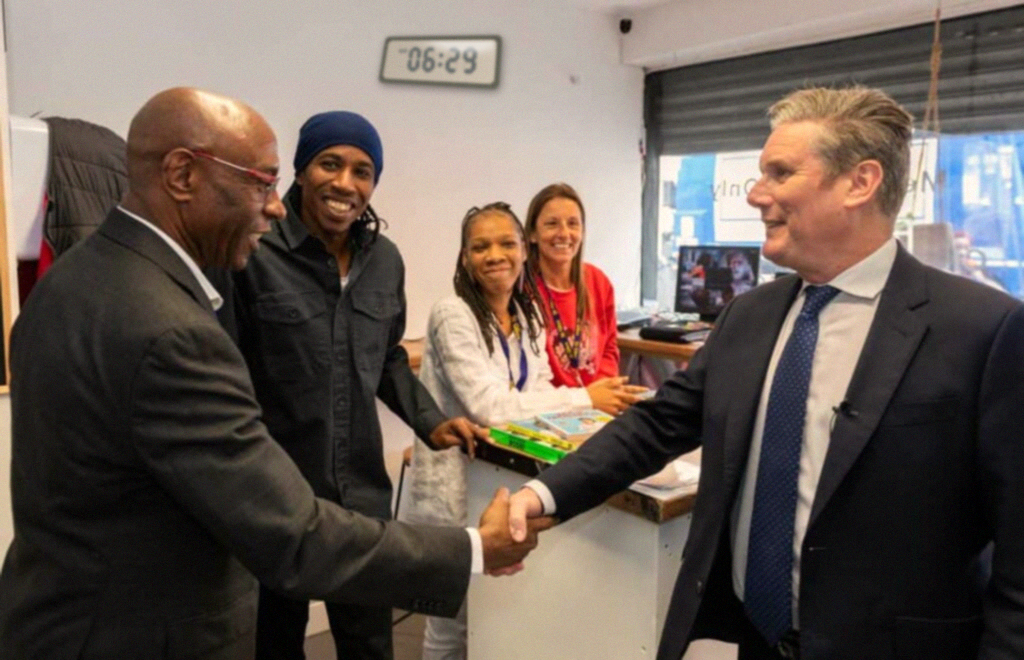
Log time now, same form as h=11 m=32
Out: h=6 m=29
